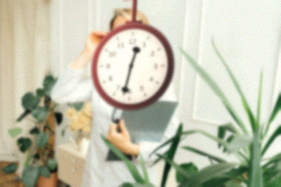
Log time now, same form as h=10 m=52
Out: h=12 m=32
